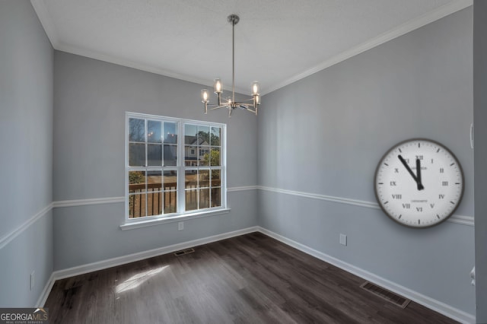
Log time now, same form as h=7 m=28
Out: h=11 m=54
